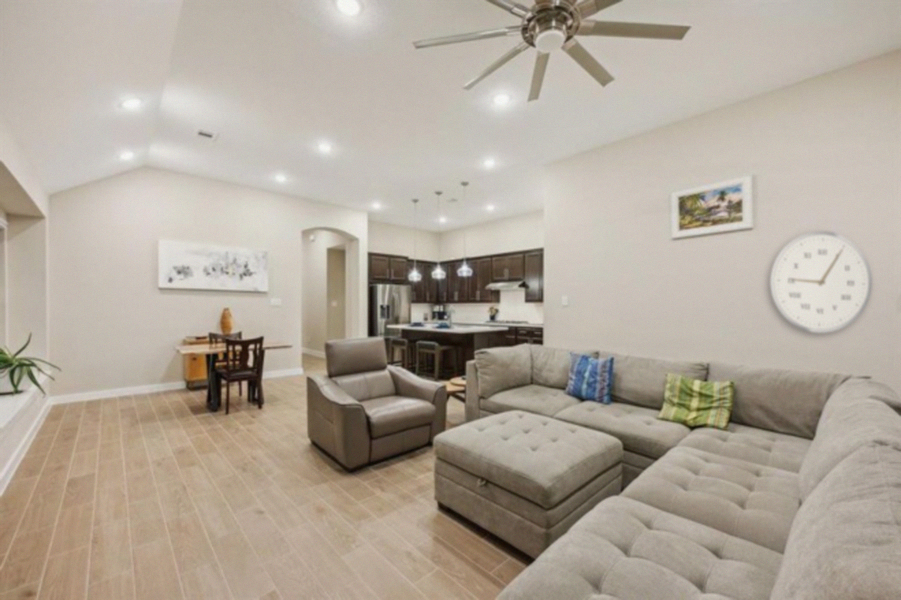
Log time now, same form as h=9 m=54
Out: h=9 m=5
